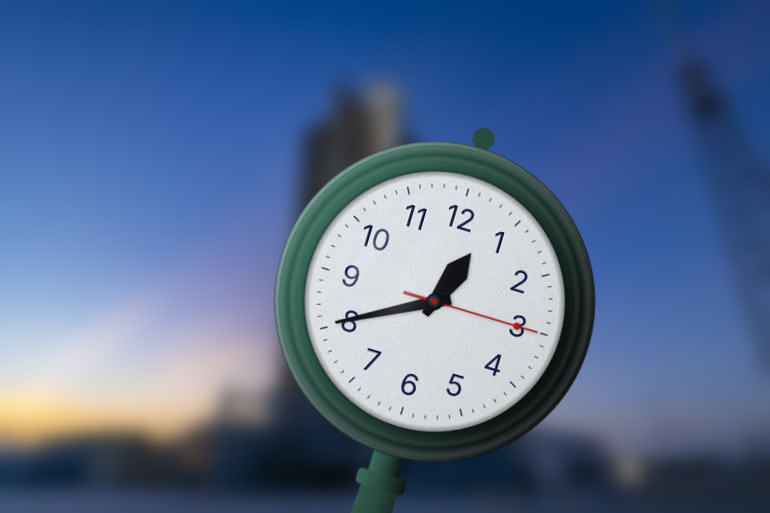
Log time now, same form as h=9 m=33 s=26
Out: h=12 m=40 s=15
